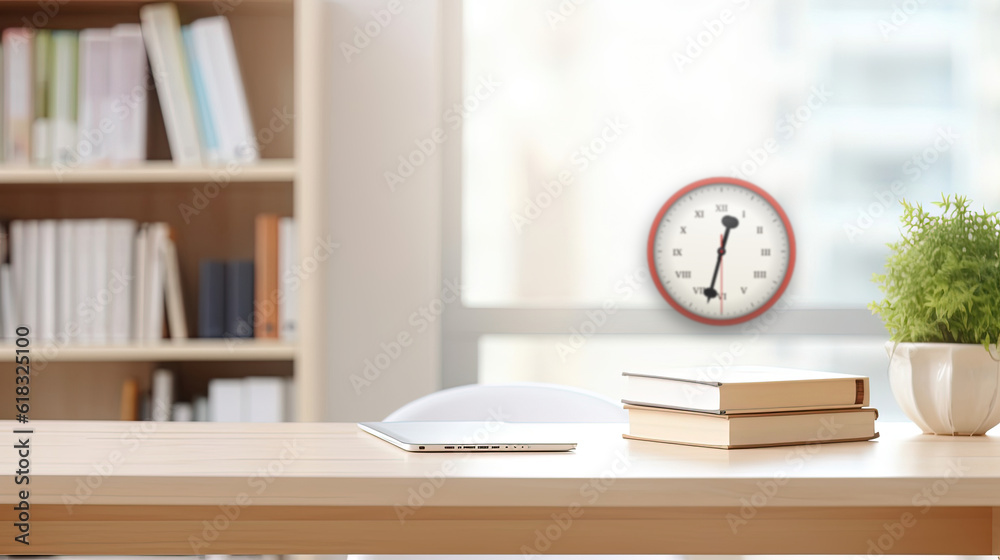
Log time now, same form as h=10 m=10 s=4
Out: h=12 m=32 s=30
